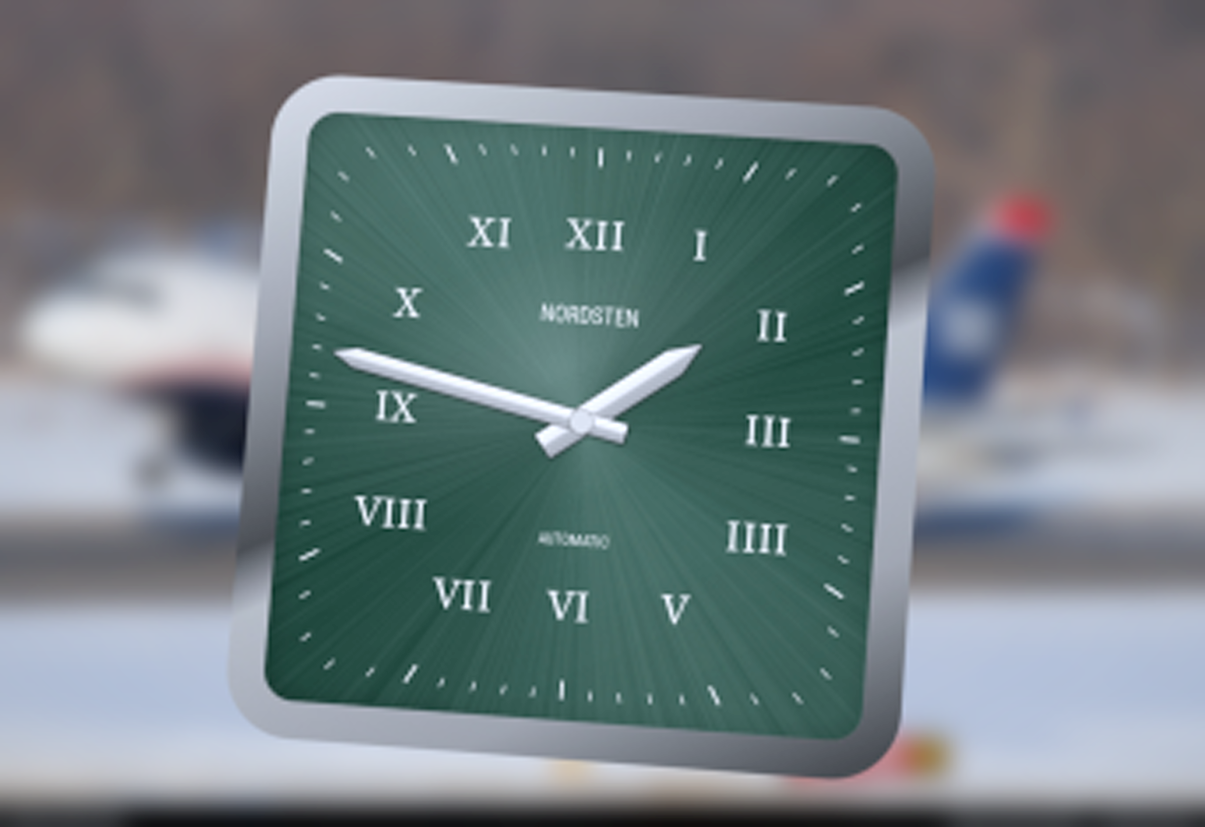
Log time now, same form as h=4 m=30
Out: h=1 m=47
